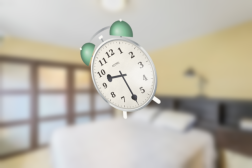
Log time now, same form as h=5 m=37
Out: h=9 m=30
